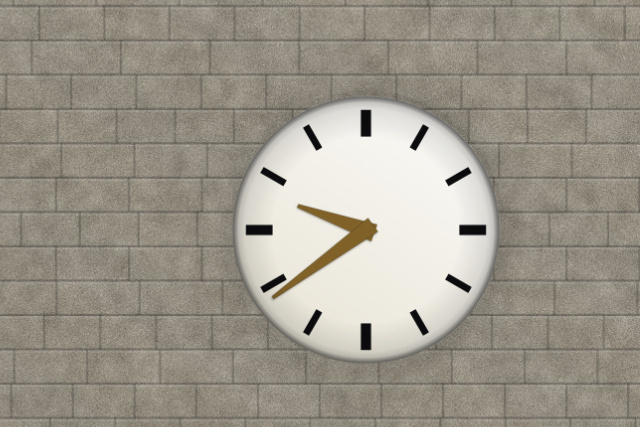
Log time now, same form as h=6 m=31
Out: h=9 m=39
